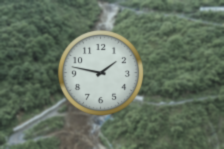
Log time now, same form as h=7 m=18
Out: h=1 m=47
